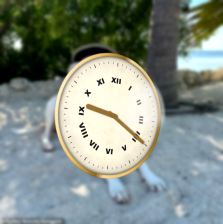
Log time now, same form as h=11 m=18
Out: h=9 m=20
